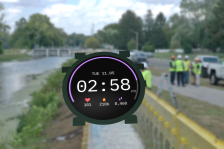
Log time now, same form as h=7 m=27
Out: h=2 m=58
